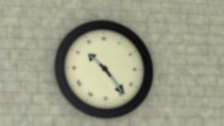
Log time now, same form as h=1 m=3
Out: h=10 m=24
